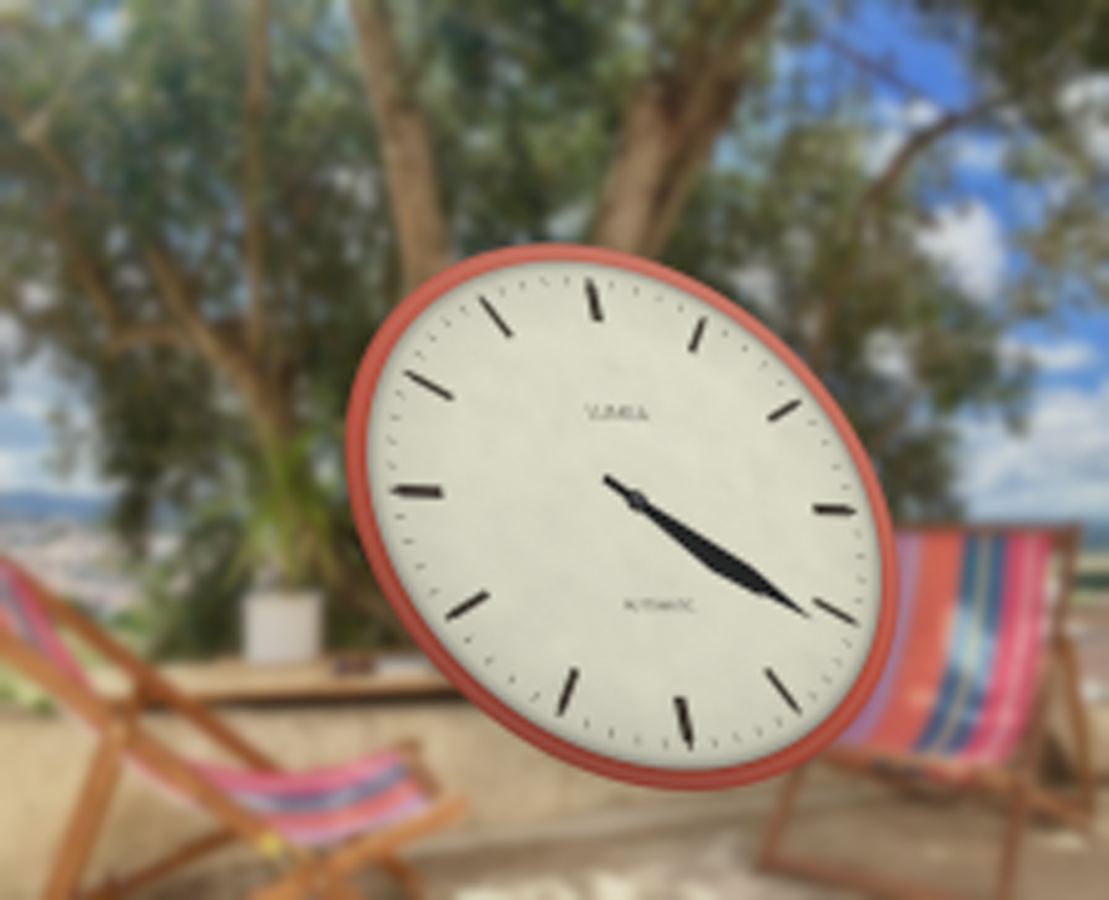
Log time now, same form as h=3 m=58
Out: h=4 m=21
